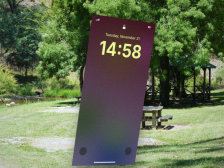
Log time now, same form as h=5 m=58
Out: h=14 m=58
